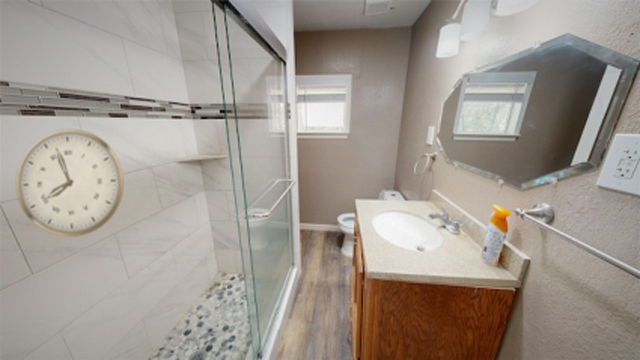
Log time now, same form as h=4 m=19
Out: h=7 m=57
